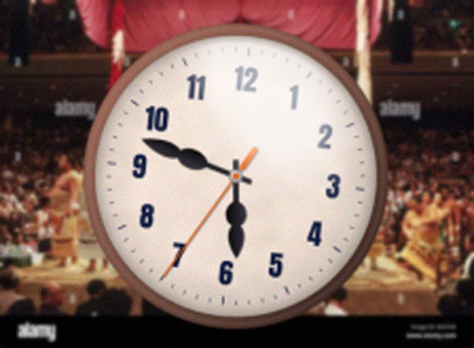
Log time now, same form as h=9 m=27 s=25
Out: h=5 m=47 s=35
